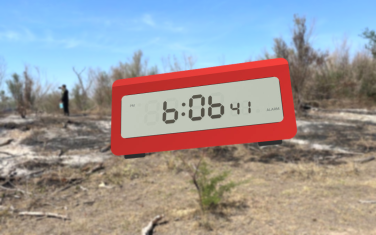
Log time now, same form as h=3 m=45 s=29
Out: h=6 m=6 s=41
